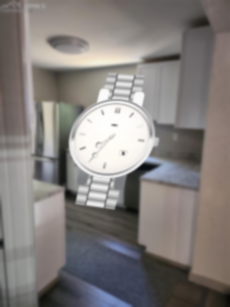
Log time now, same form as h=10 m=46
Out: h=7 m=35
